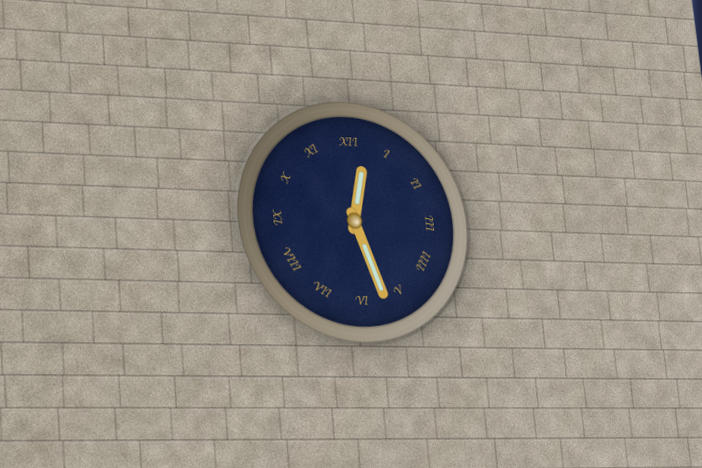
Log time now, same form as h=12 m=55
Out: h=12 m=27
